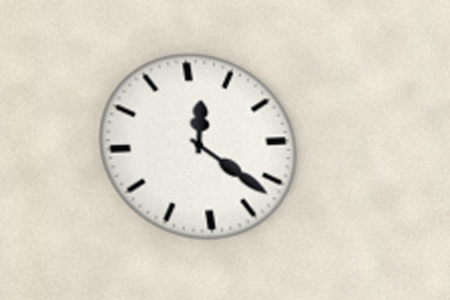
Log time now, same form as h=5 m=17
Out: h=12 m=22
